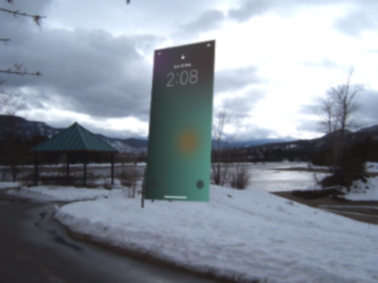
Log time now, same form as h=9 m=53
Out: h=2 m=8
